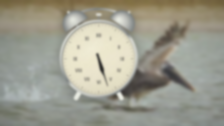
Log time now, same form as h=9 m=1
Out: h=5 m=27
